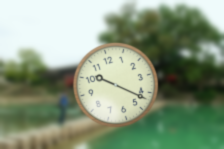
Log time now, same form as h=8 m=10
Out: h=10 m=22
